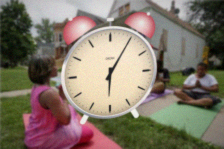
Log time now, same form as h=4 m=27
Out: h=6 m=5
